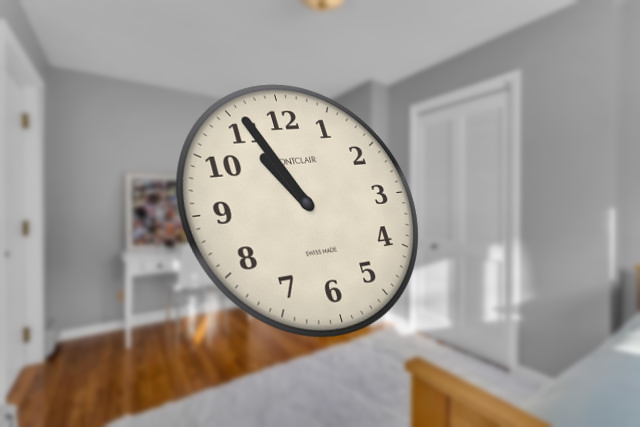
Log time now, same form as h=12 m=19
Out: h=10 m=56
